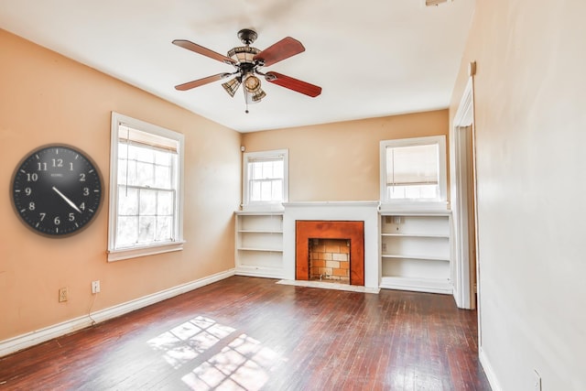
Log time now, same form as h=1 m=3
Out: h=4 m=22
